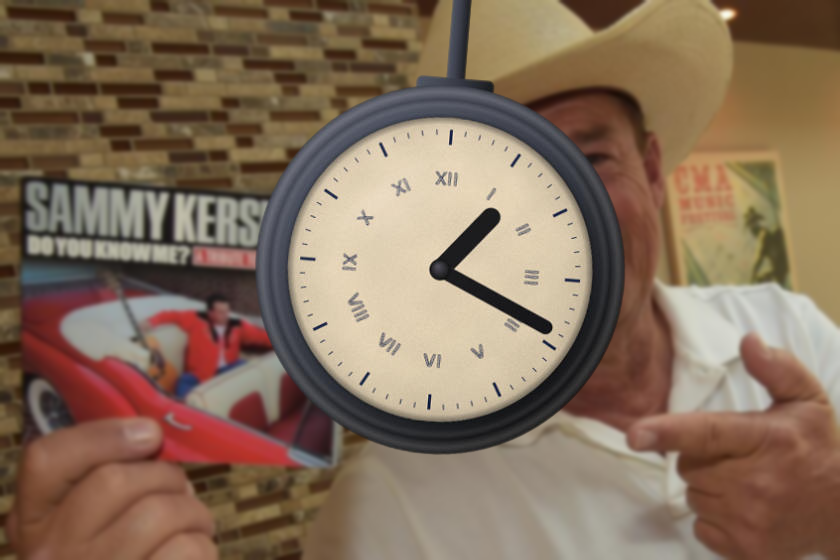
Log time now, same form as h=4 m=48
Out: h=1 m=19
